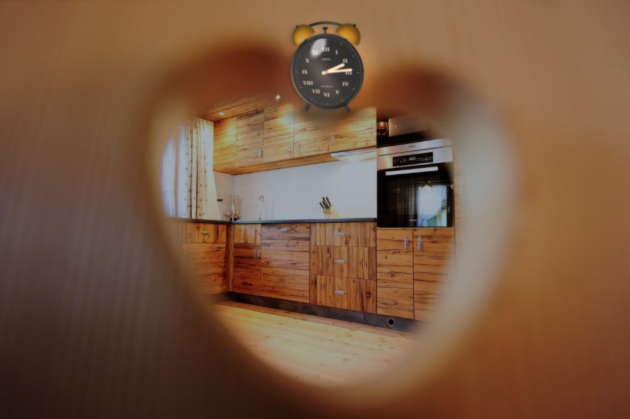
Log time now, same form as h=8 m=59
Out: h=2 m=14
